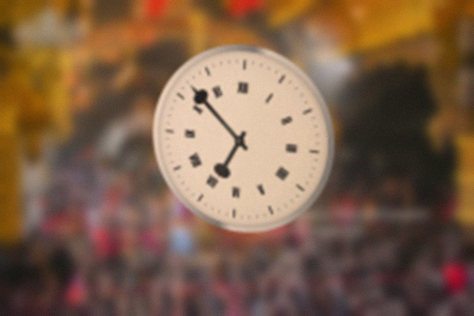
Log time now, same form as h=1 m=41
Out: h=6 m=52
